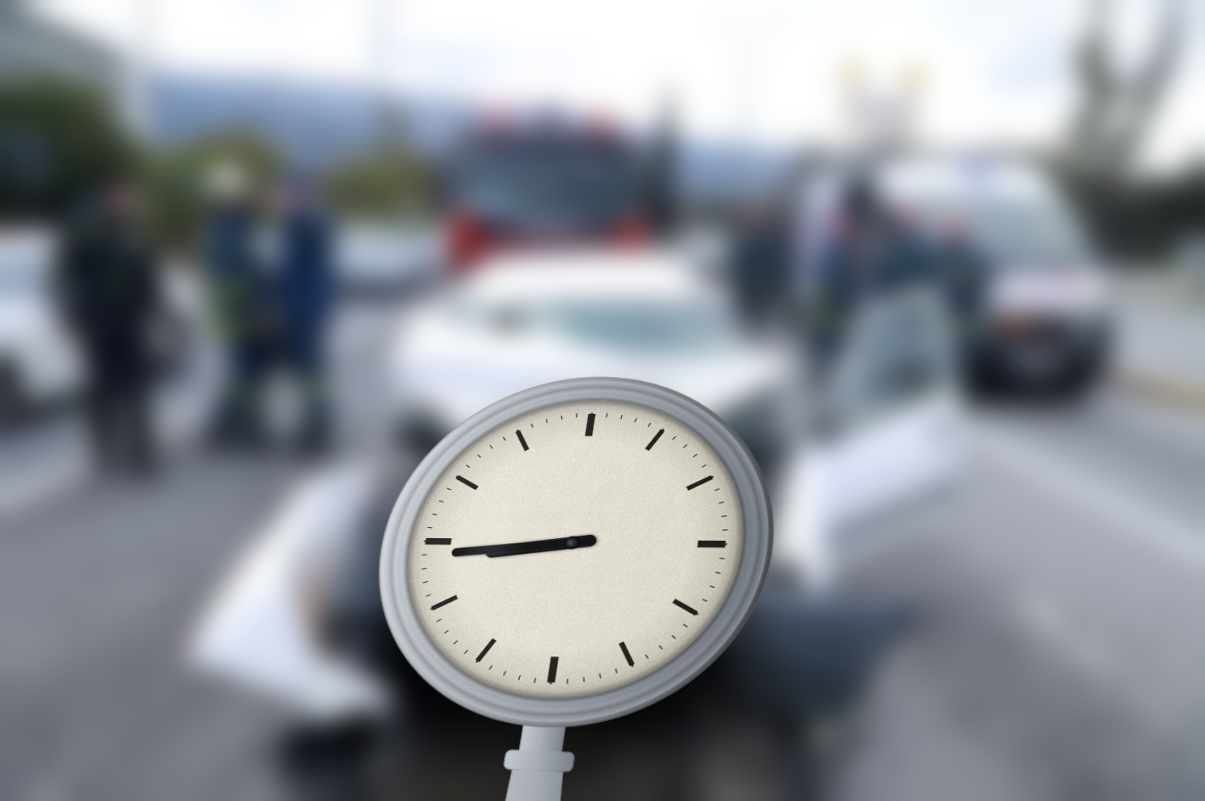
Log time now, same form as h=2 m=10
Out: h=8 m=44
